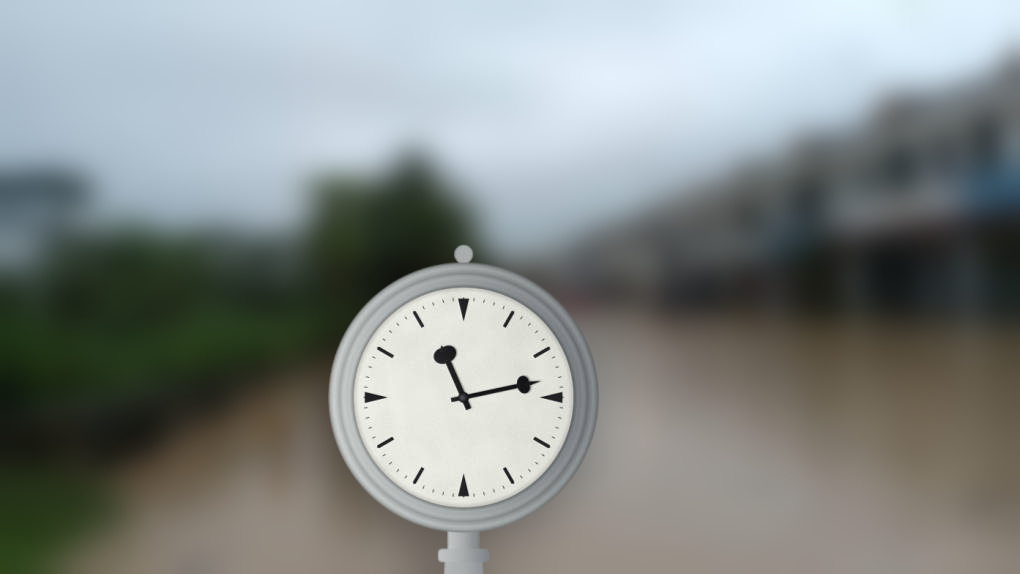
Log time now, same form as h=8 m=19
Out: h=11 m=13
